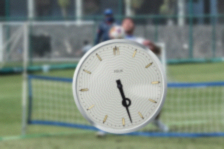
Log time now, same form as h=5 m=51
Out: h=5 m=28
